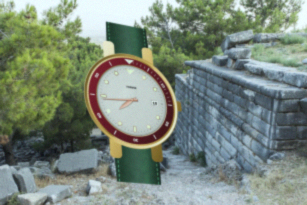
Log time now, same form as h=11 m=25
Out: h=7 m=44
